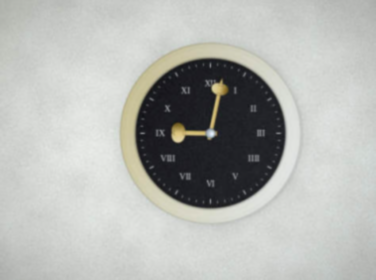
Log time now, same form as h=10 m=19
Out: h=9 m=2
